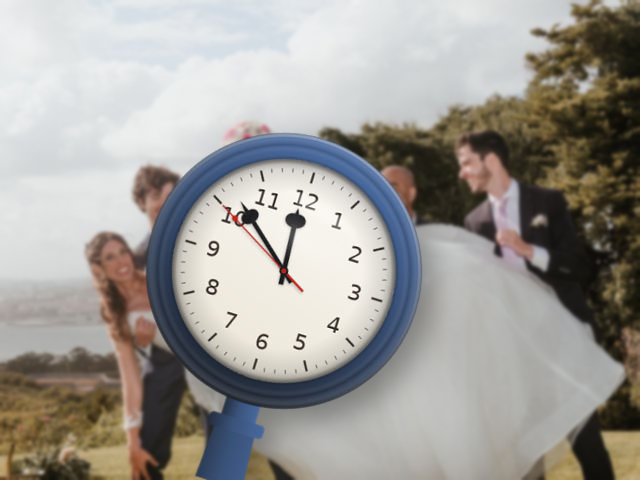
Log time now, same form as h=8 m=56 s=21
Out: h=11 m=51 s=50
